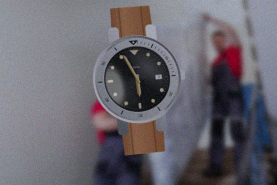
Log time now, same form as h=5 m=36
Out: h=5 m=56
